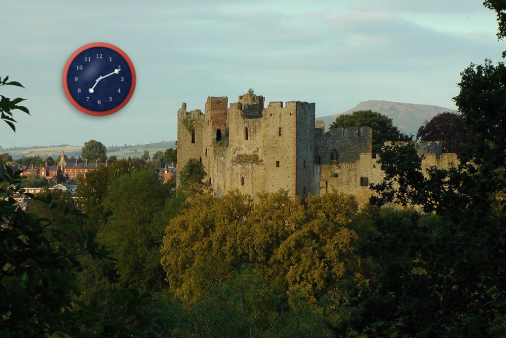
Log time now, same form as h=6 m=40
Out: h=7 m=11
